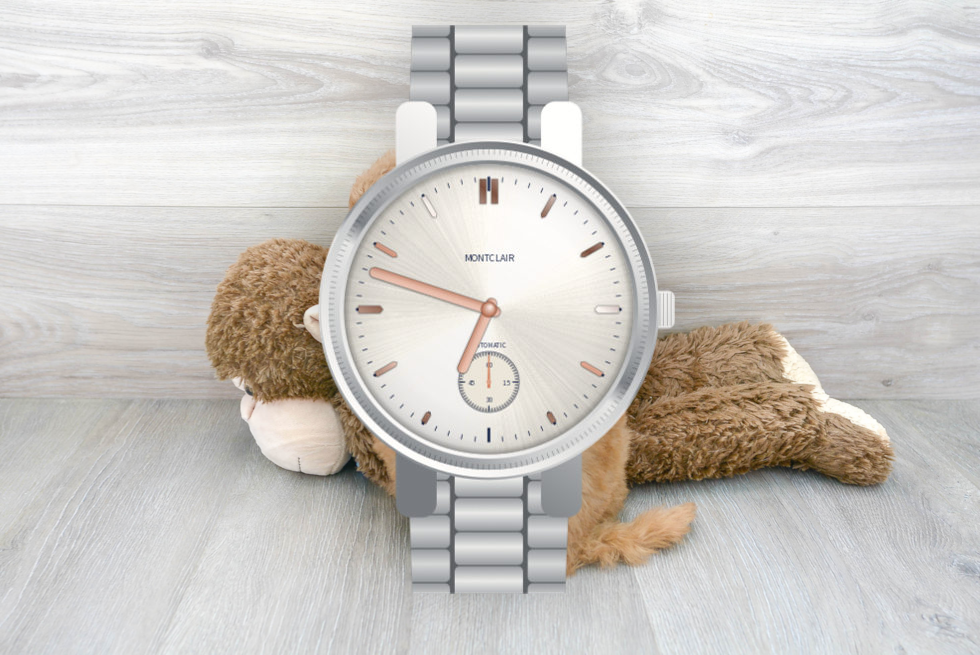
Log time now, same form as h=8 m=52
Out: h=6 m=48
